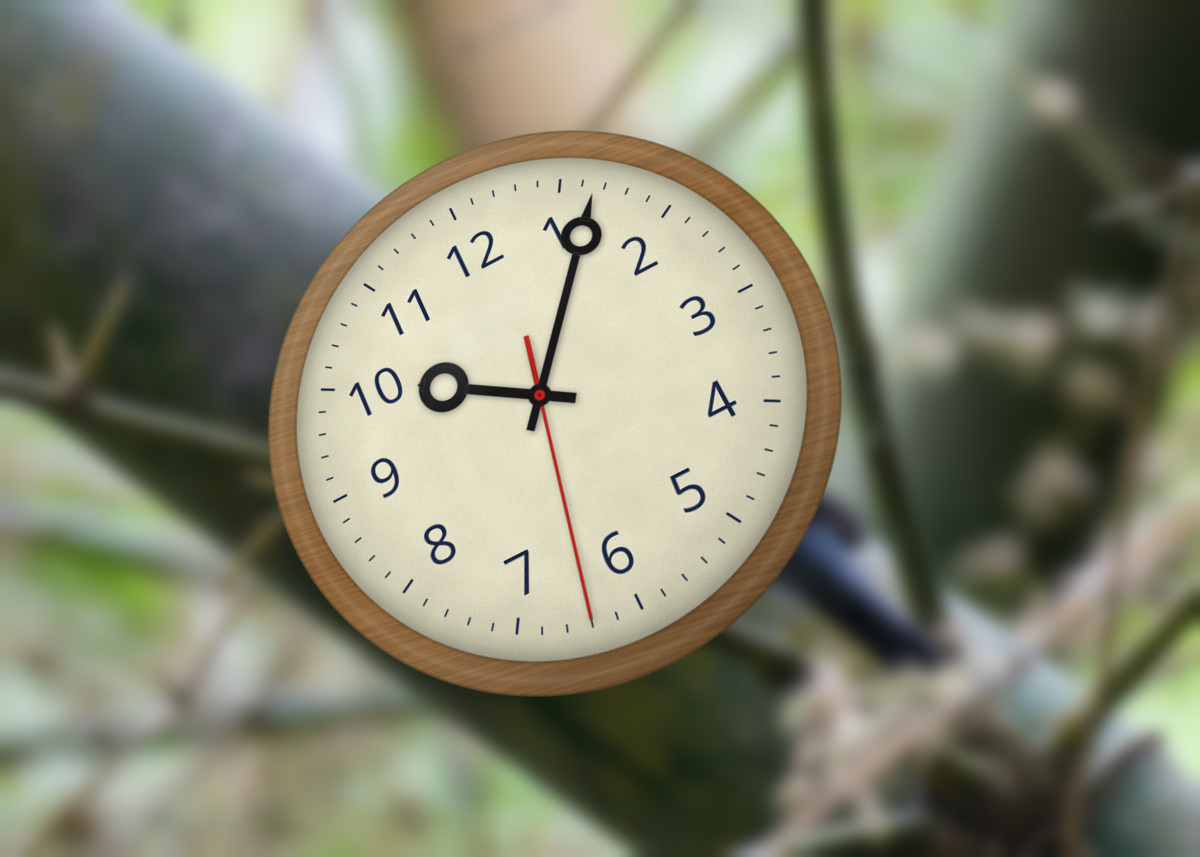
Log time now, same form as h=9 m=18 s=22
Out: h=10 m=6 s=32
